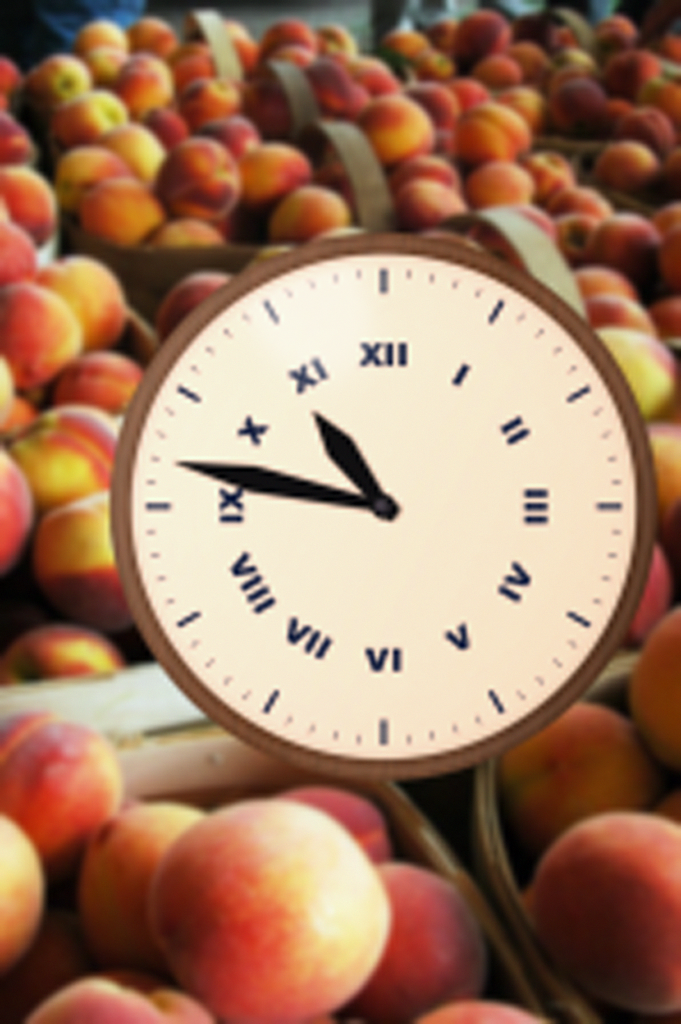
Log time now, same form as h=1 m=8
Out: h=10 m=47
